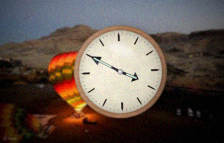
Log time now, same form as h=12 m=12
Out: h=3 m=50
